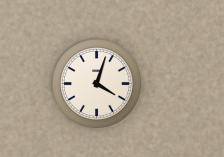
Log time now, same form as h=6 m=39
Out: h=4 m=3
